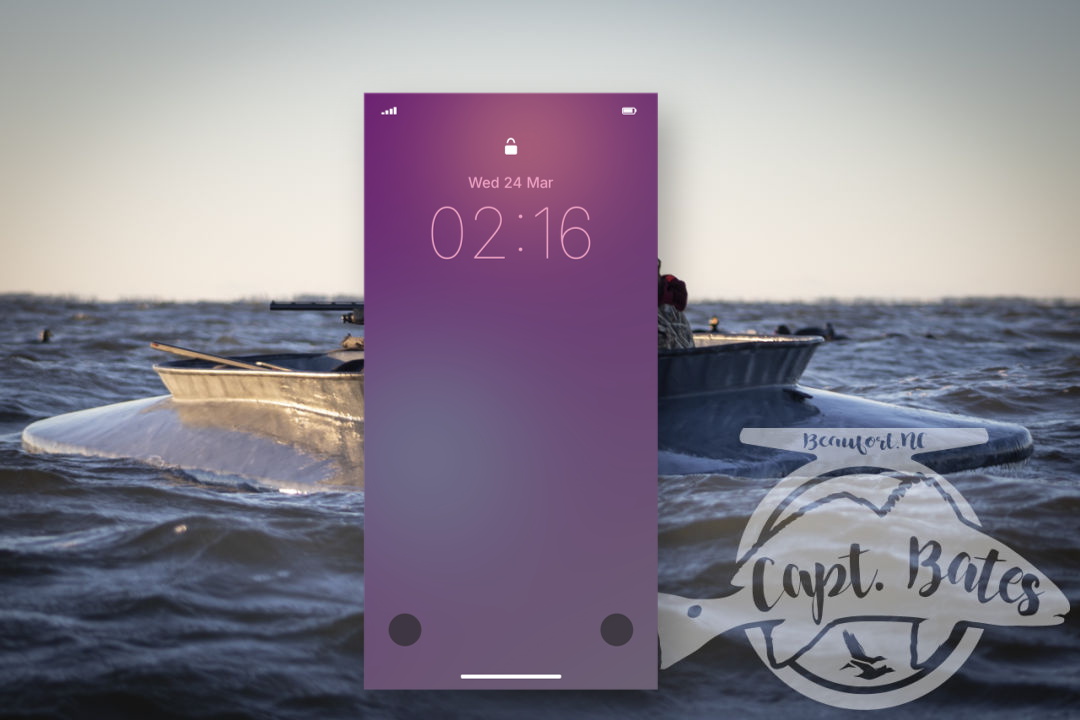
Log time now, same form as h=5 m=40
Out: h=2 m=16
